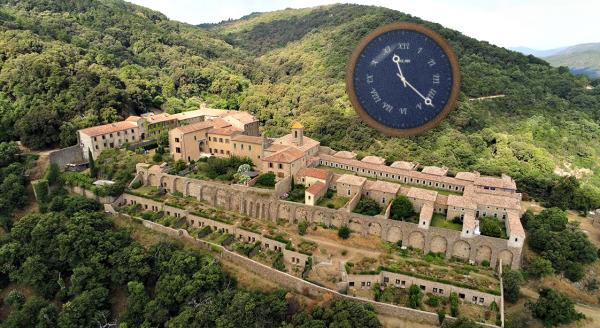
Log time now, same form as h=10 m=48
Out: h=11 m=22
